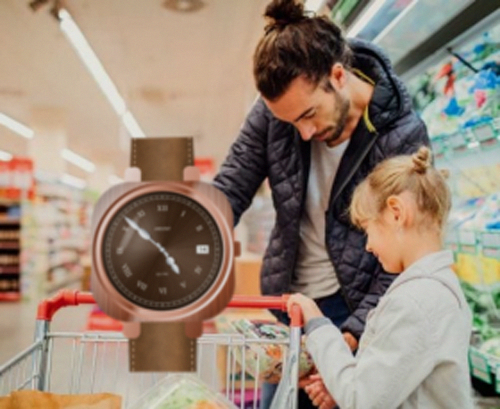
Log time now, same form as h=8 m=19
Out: h=4 m=52
